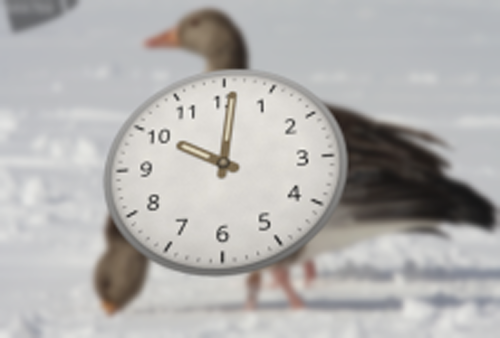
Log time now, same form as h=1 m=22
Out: h=10 m=1
